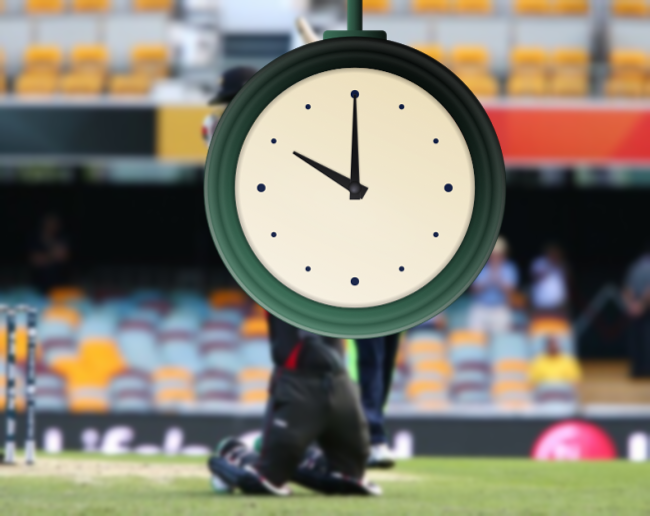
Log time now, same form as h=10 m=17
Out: h=10 m=0
